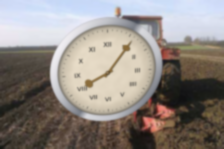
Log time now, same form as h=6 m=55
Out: h=8 m=6
